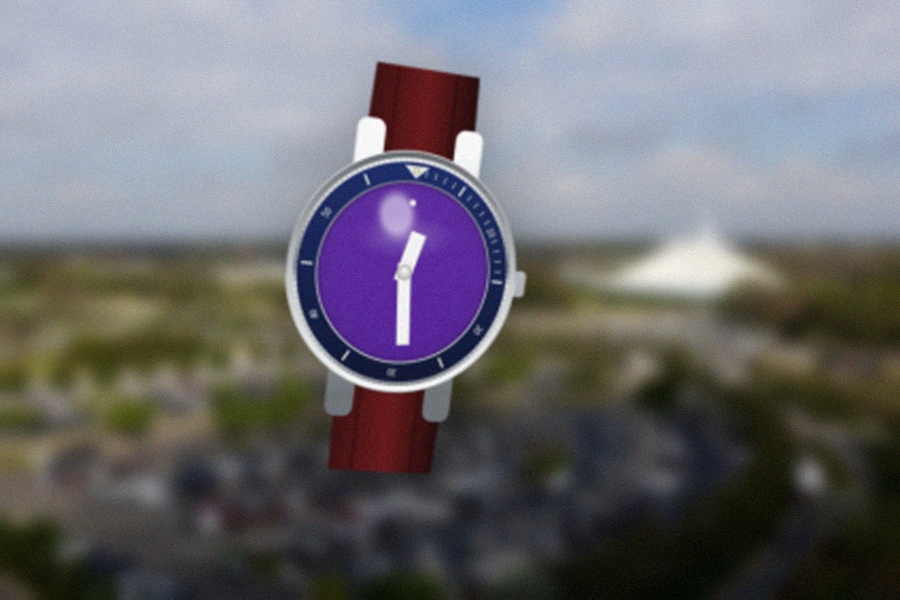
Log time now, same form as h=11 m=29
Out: h=12 m=29
